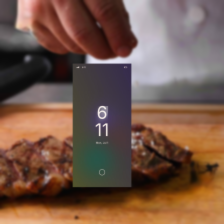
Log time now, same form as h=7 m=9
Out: h=6 m=11
